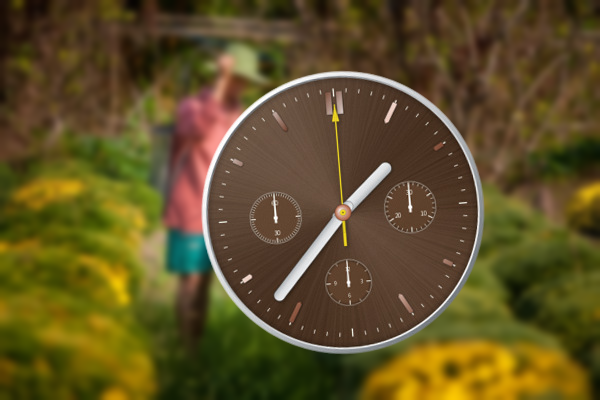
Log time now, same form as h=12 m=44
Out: h=1 m=37
